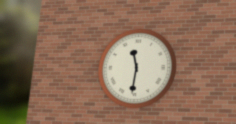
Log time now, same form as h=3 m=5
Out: h=11 m=31
